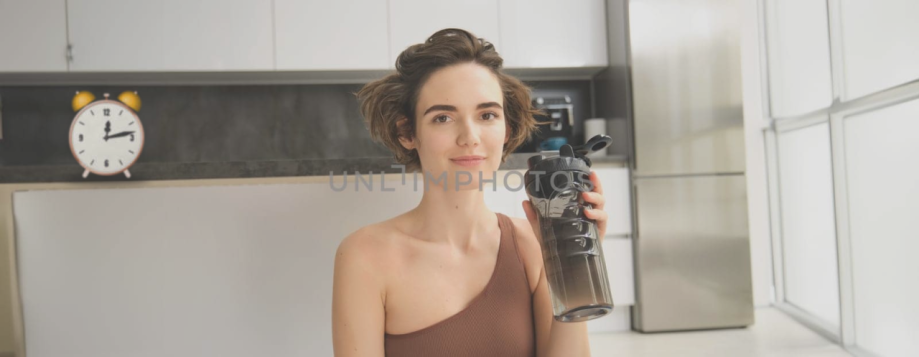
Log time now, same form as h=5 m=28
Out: h=12 m=13
